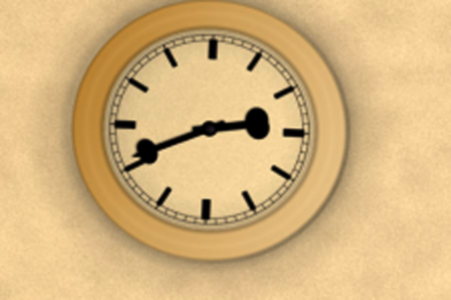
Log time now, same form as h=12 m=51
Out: h=2 m=41
